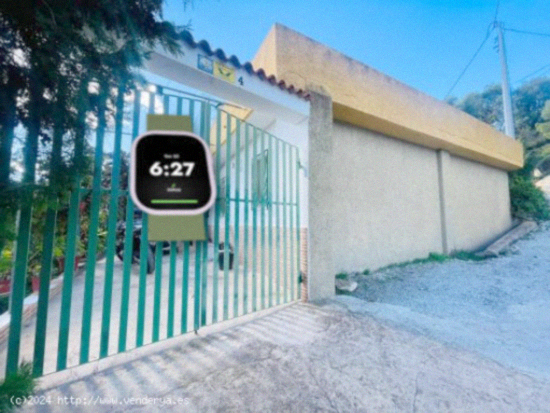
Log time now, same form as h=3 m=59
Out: h=6 m=27
